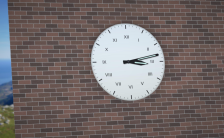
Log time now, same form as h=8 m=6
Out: h=3 m=13
